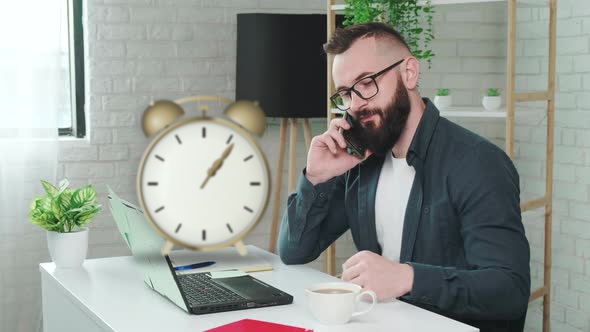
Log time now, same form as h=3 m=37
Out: h=1 m=6
